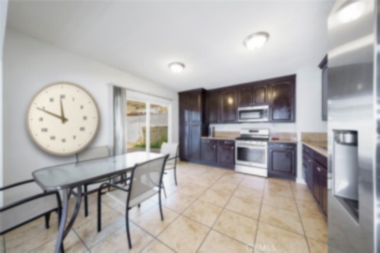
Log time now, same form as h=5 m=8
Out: h=11 m=49
